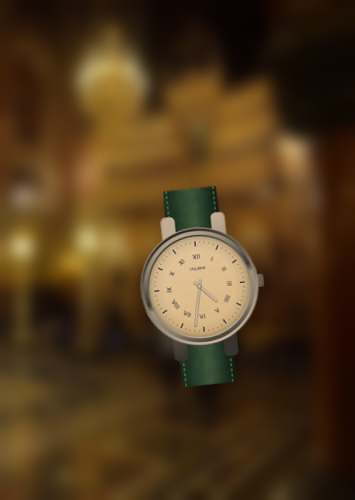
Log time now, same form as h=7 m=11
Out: h=4 m=32
